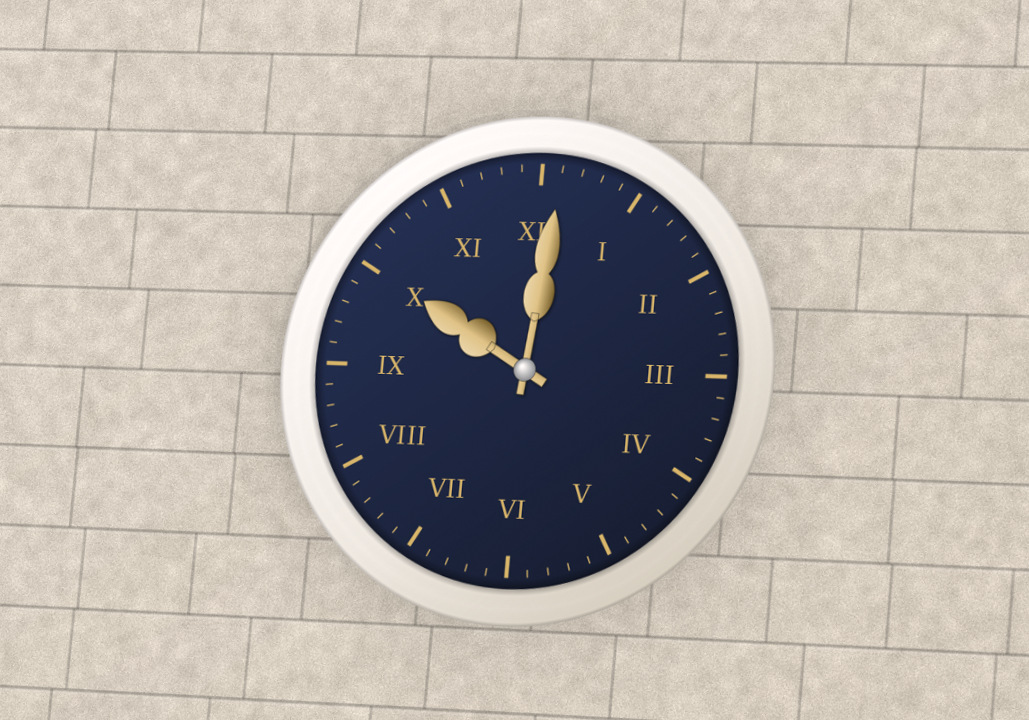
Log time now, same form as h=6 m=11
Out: h=10 m=1
